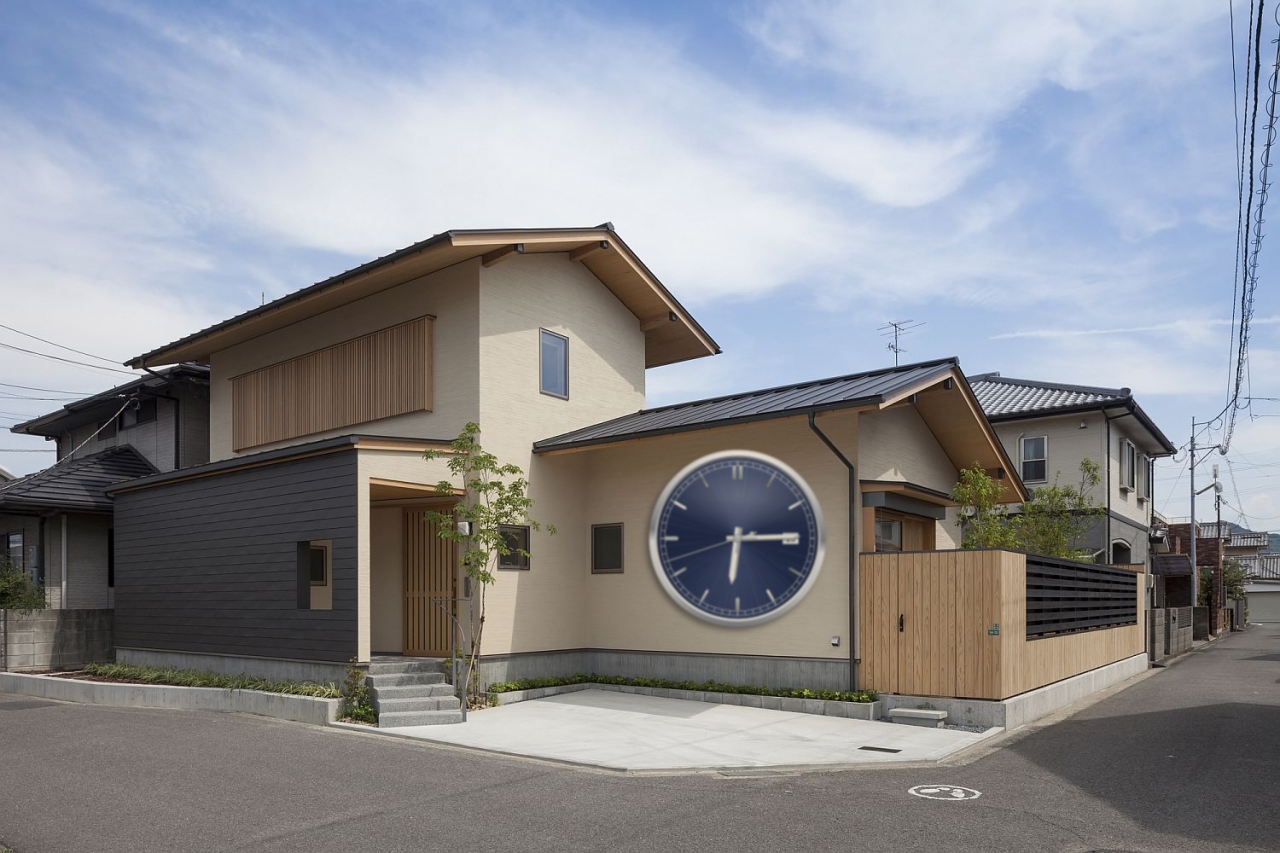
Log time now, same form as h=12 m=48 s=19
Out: h=6 m=14 s=42
